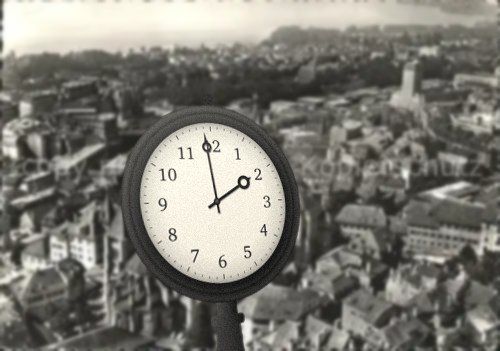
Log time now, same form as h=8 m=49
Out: h=1 m=59
